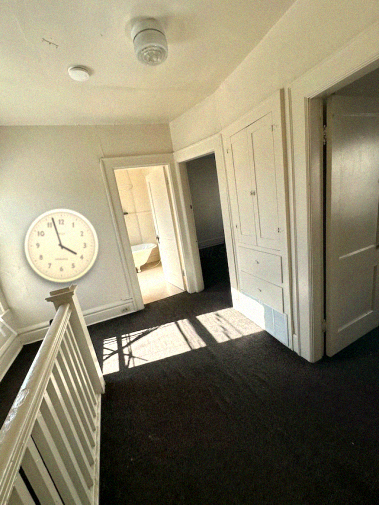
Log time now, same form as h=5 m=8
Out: h=3 m=57
